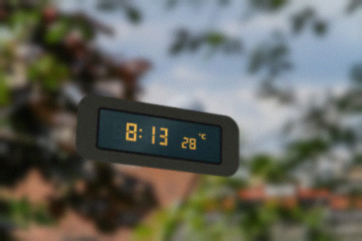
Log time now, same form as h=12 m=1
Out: h=8 m=13
